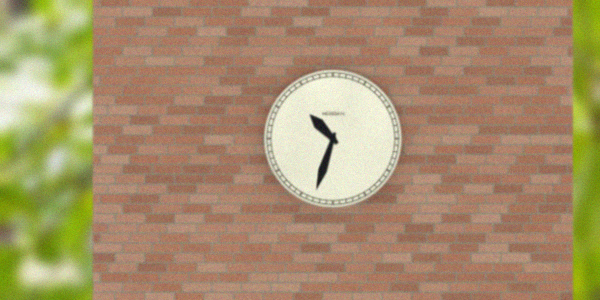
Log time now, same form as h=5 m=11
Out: h=10 m=33
